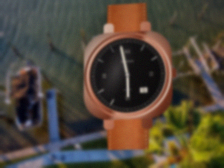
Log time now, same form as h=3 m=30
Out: h=5 m=58
